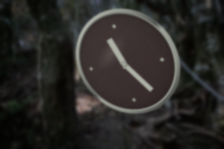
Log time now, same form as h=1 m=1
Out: h=11 m=24
